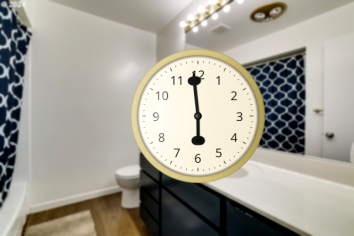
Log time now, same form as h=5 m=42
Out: h=5 m=59
